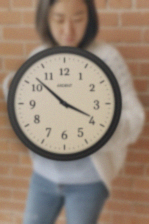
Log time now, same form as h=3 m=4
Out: h=3 m=52
